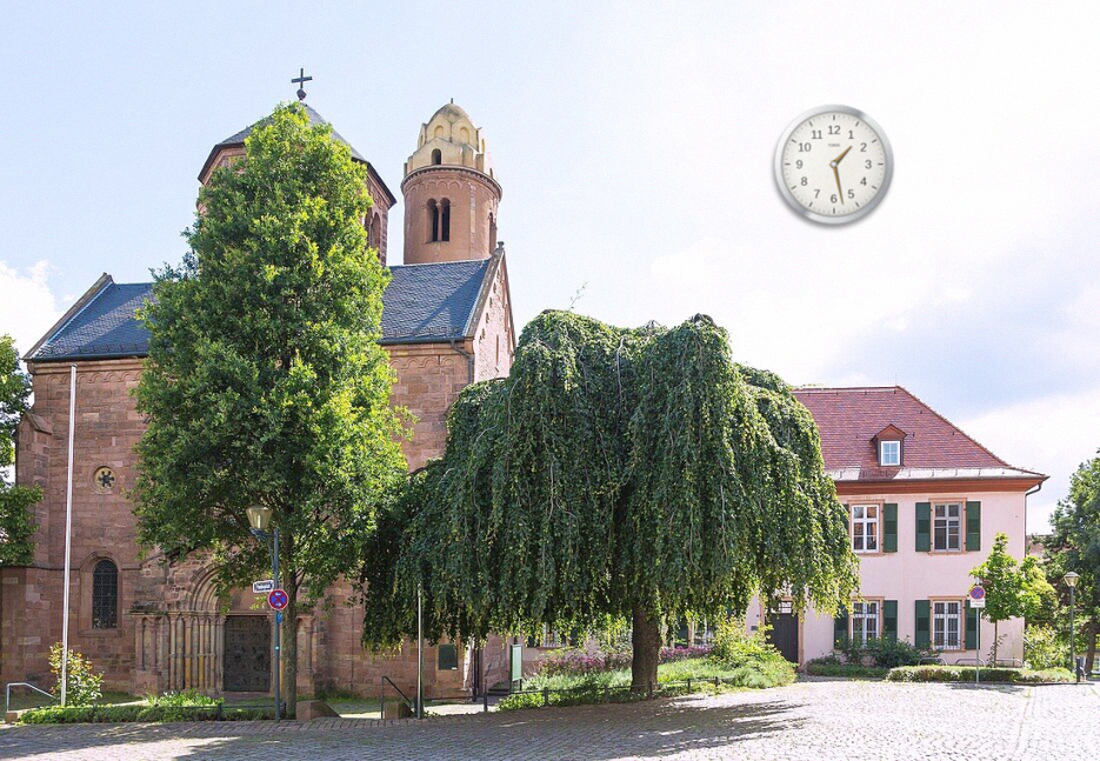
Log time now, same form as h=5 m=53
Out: h=1 m=28
